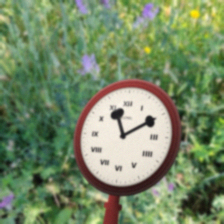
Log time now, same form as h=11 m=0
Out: h=11 m=10
